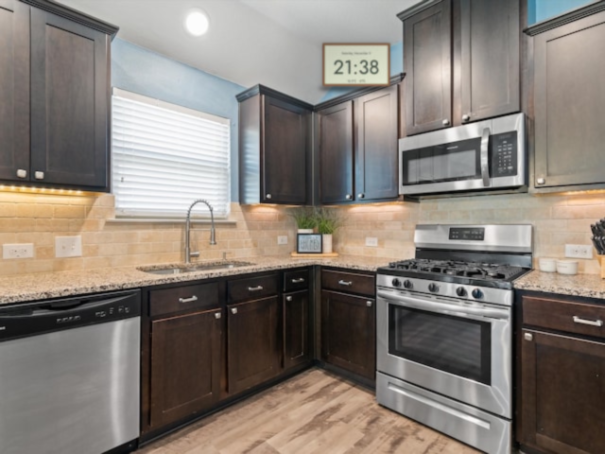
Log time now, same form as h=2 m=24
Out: h=21 m=38
